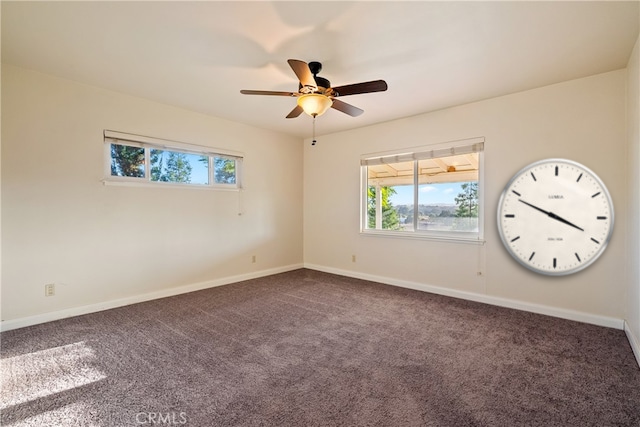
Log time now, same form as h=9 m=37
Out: h=3 m=49
